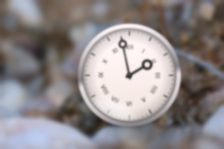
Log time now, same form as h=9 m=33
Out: h=1 m=58
